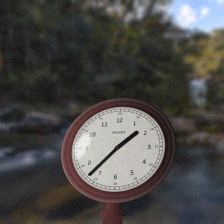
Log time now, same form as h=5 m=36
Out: h=1 m=37
